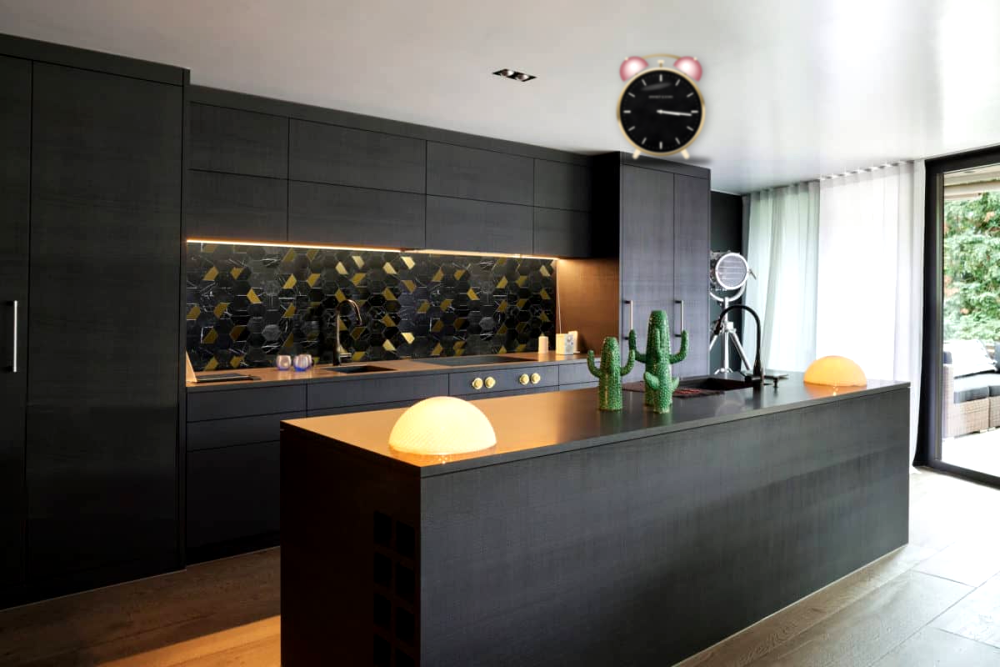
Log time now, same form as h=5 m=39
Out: h=3 m=16
